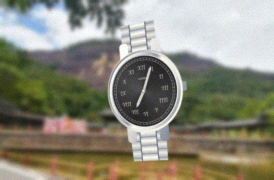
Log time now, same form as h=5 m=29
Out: h=7 m=4
